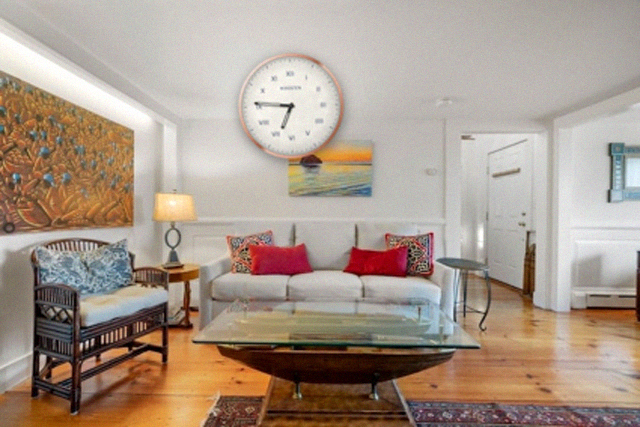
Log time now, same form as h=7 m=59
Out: h=6 m=46
